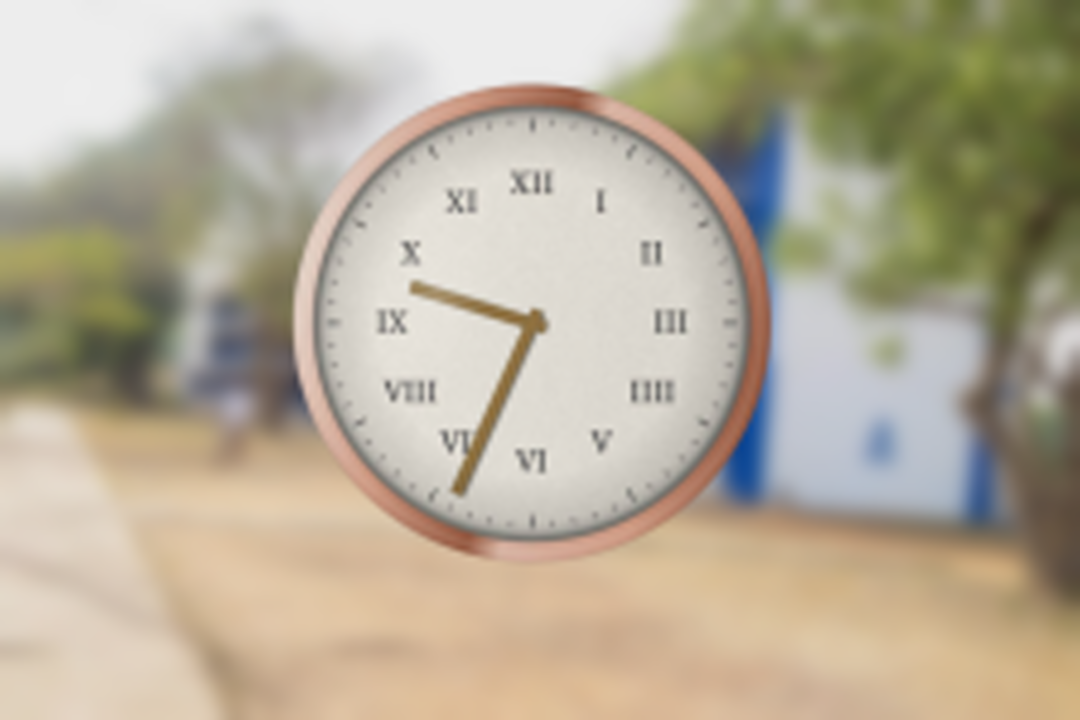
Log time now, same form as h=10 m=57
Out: h=9 m=34
